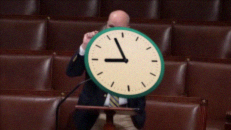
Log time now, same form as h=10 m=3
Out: h=8 m=57
